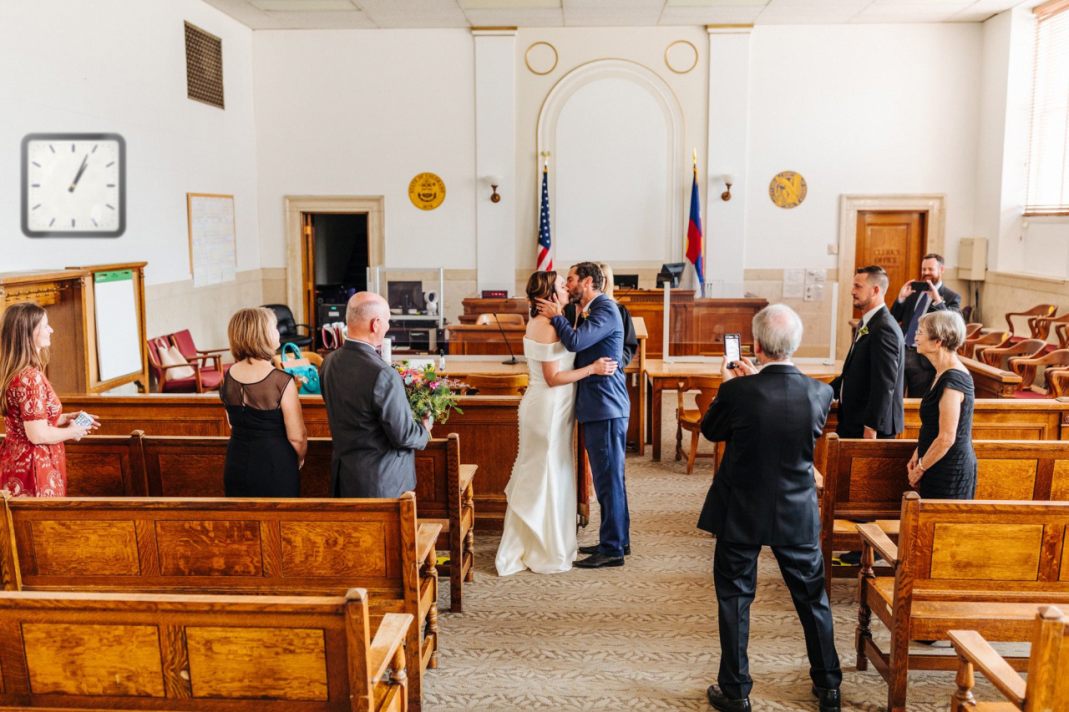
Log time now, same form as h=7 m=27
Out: h=1 m=4
